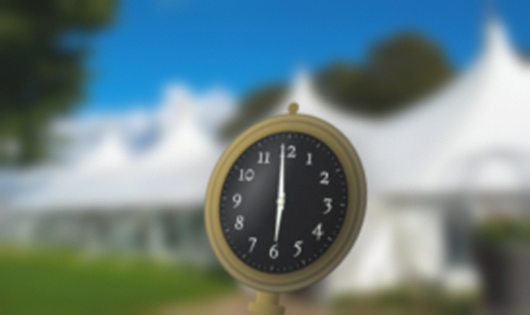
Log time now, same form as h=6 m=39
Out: h=5 m=59
